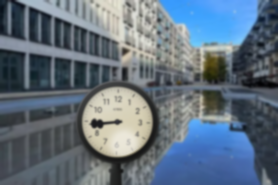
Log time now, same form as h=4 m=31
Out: h=8 m=44
